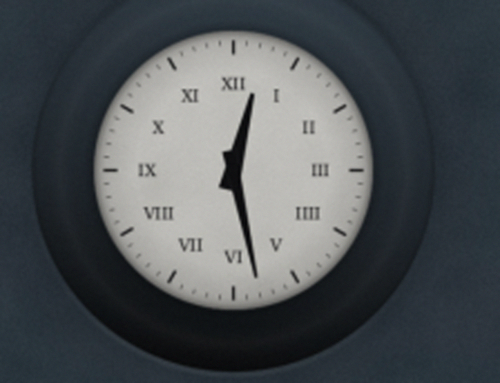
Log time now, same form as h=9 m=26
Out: h=12 m=28
